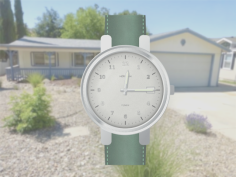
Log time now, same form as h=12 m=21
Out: h=12 m=15
